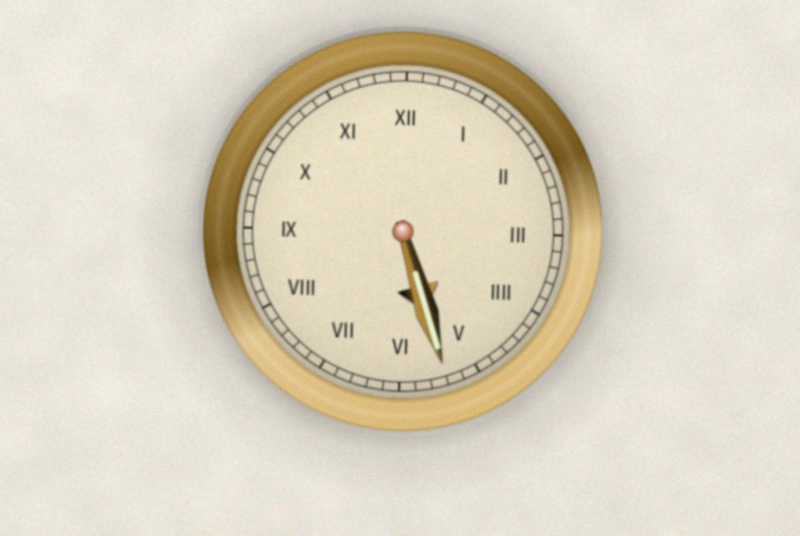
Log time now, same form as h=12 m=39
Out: h=5 m=27
